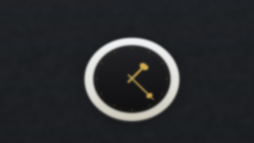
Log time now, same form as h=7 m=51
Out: h=1 m=23
